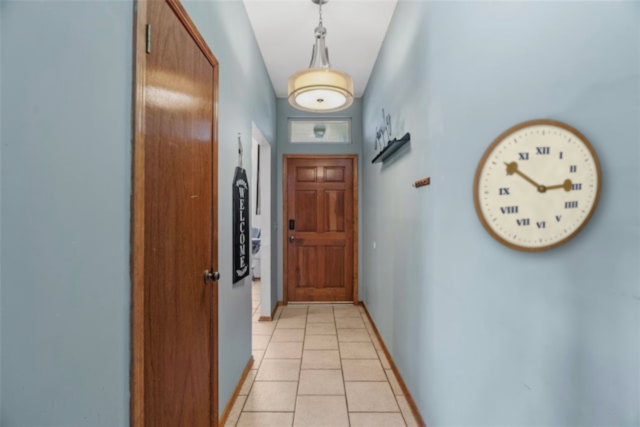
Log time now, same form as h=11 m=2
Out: h=2 m=51
